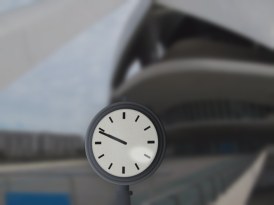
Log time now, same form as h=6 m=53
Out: h=9 m=49
